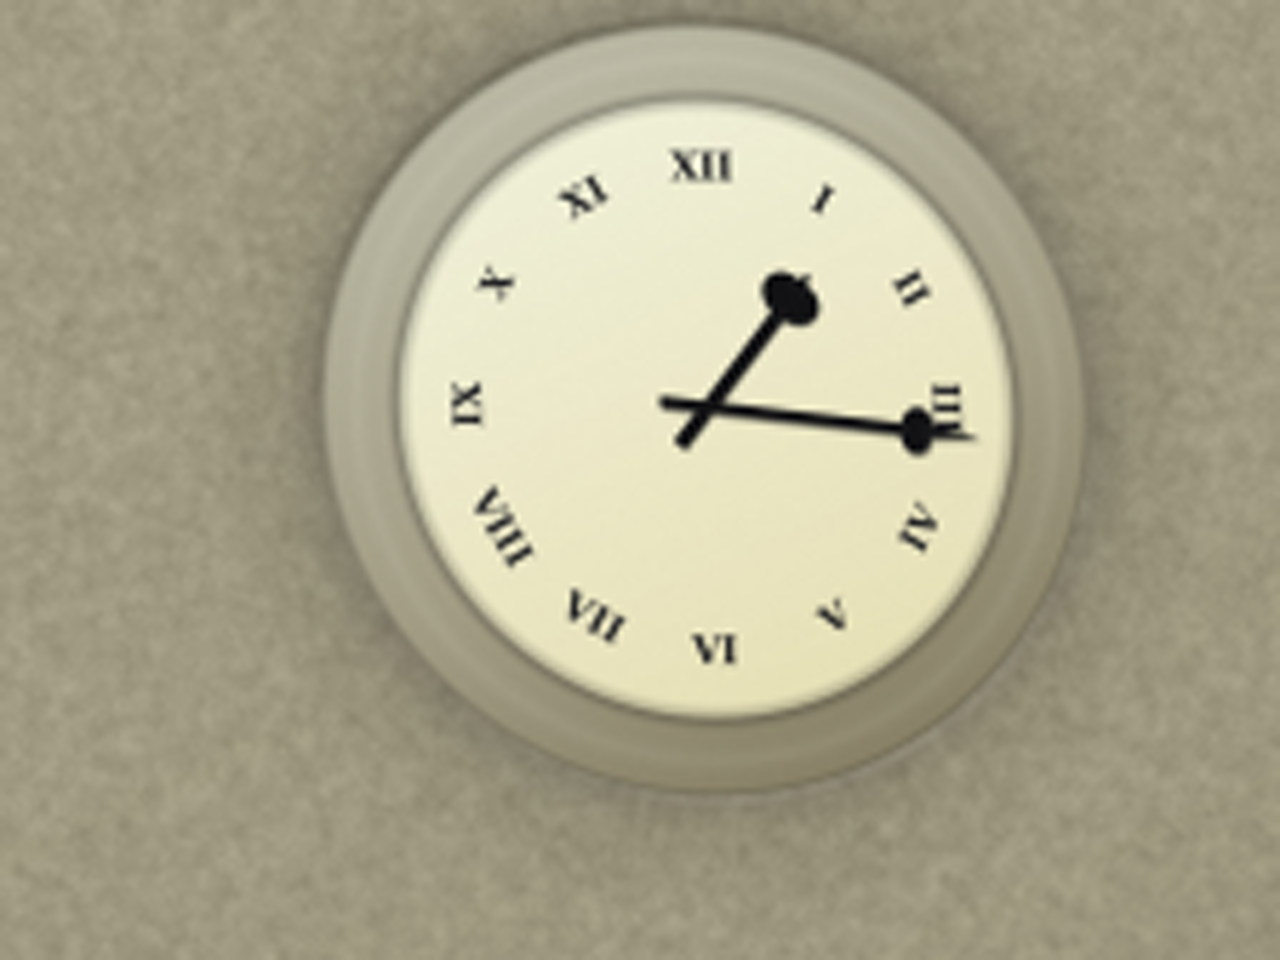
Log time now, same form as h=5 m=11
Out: h=1 m=16
